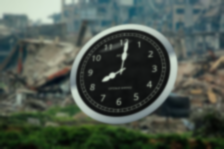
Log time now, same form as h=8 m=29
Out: h=8 m=1
